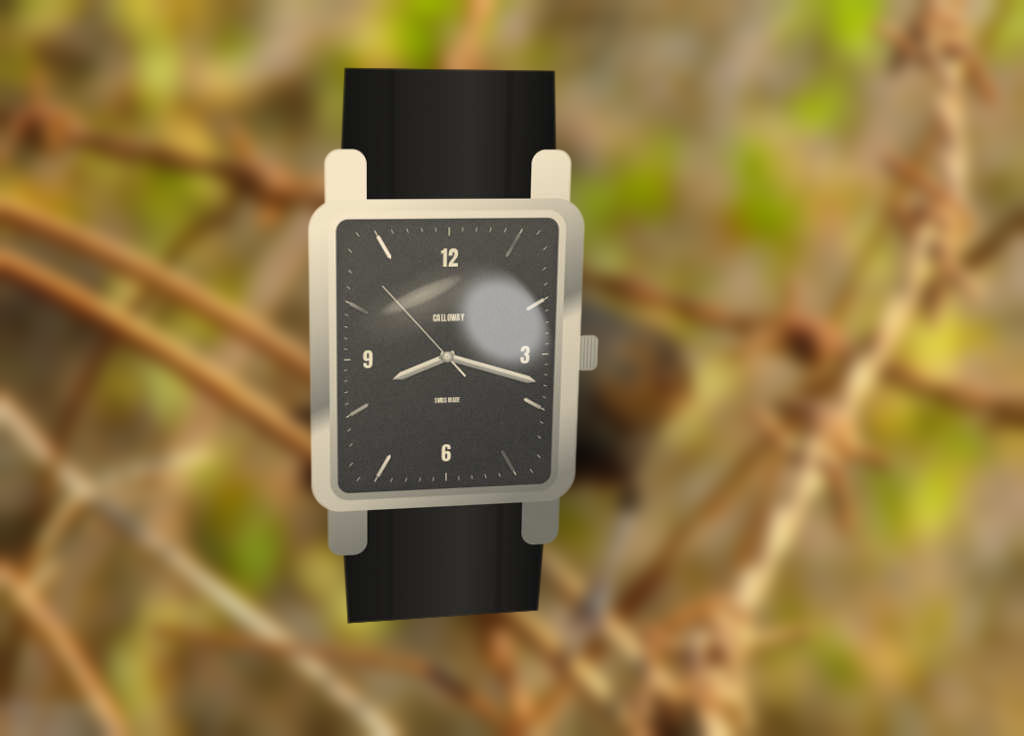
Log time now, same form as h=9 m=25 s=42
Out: h=8 m=17 s=53
